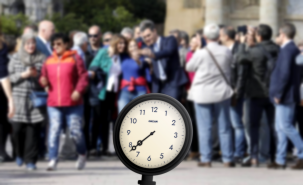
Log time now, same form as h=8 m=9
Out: h=7 m=38
